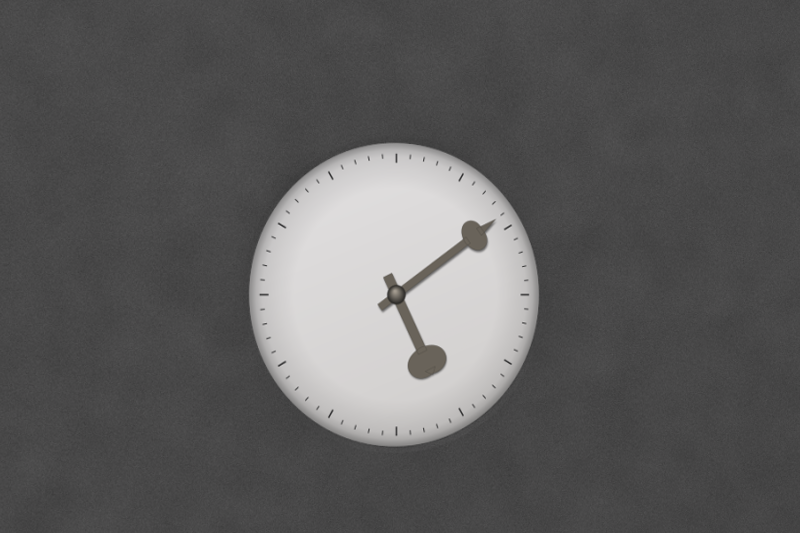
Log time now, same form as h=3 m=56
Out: h=5 m=9
